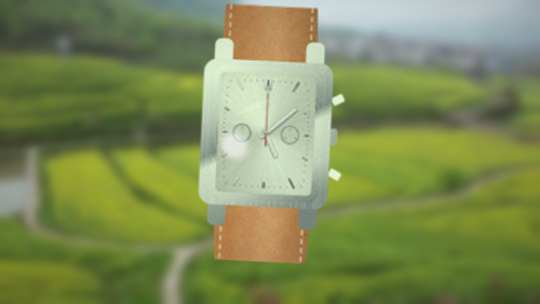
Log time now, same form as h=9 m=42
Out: h=5 m=8
